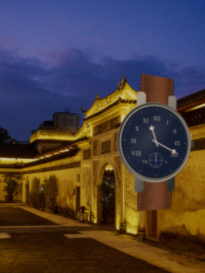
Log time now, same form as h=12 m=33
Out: h=11 m=19
